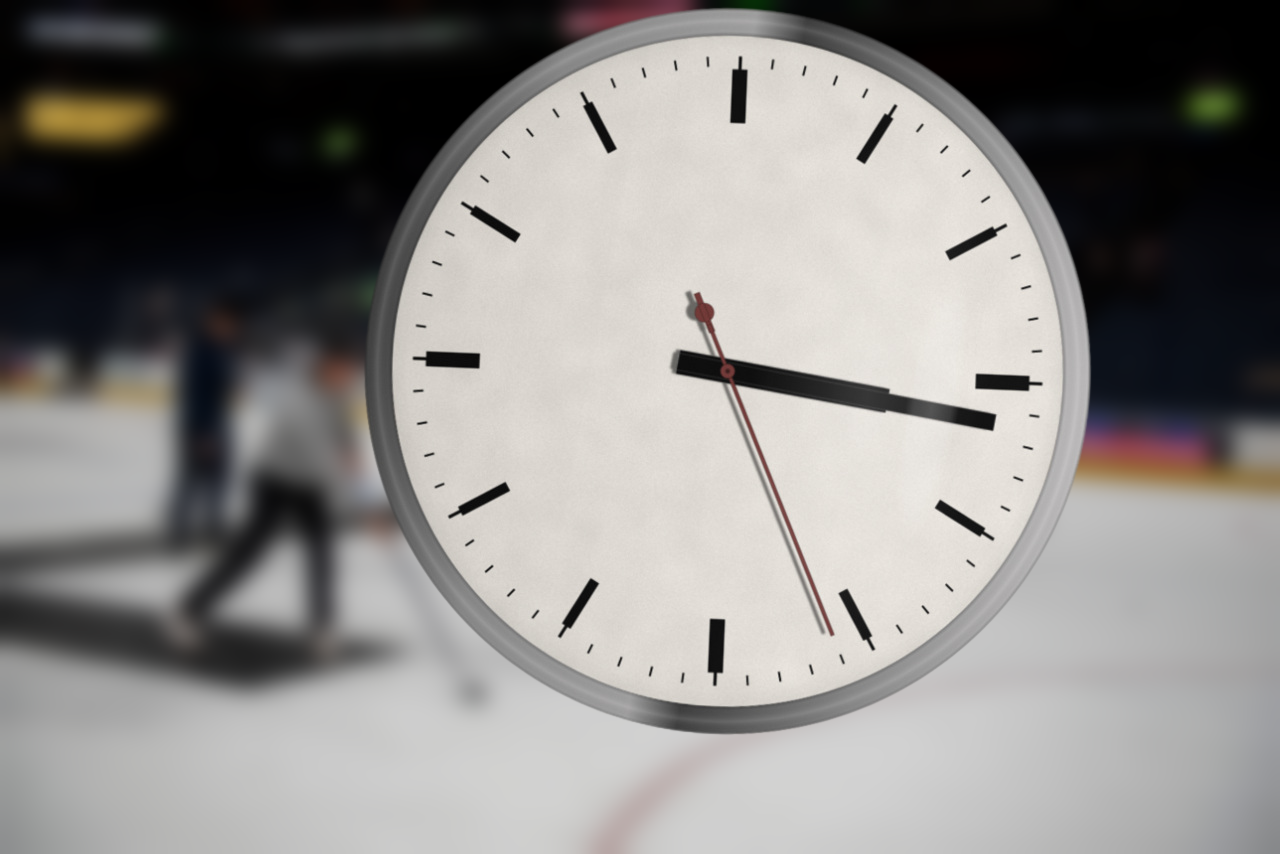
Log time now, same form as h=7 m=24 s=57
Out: h=3 m=16 s=26
